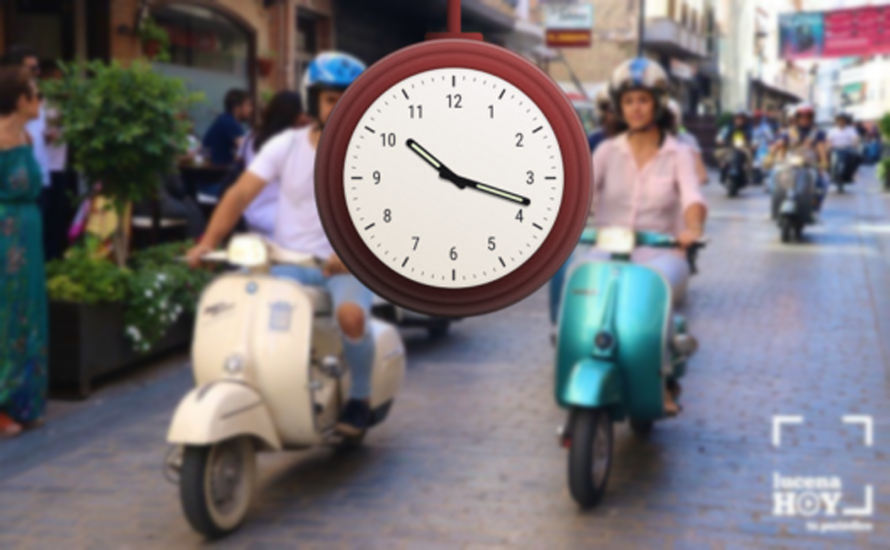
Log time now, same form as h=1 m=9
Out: h=10 m=18
